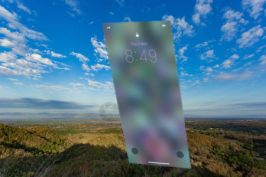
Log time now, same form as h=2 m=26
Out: h=8 m=49
